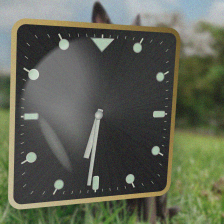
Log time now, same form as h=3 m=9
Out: h=6 m=31
